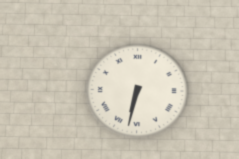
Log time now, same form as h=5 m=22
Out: h=6 m=32
